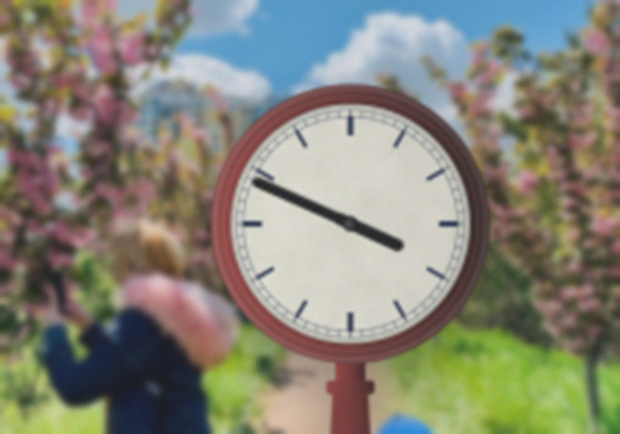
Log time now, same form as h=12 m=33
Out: h=3 m=49
